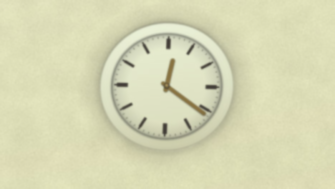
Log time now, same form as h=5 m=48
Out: h=12 m=21
